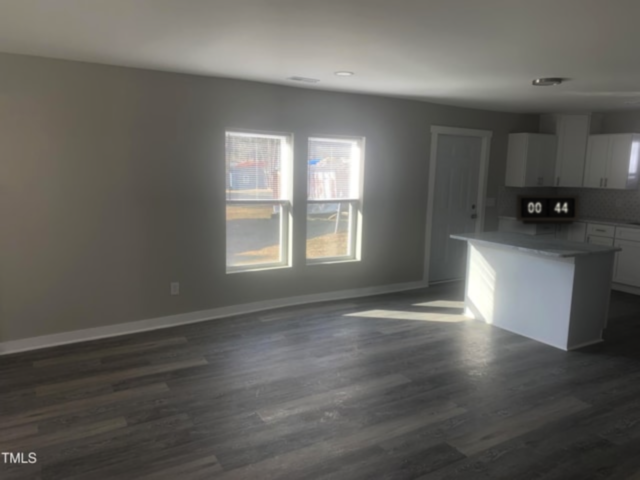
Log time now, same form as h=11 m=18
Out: h=0 m=44
